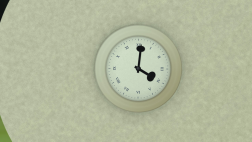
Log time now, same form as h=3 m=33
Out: h=4 m=1
